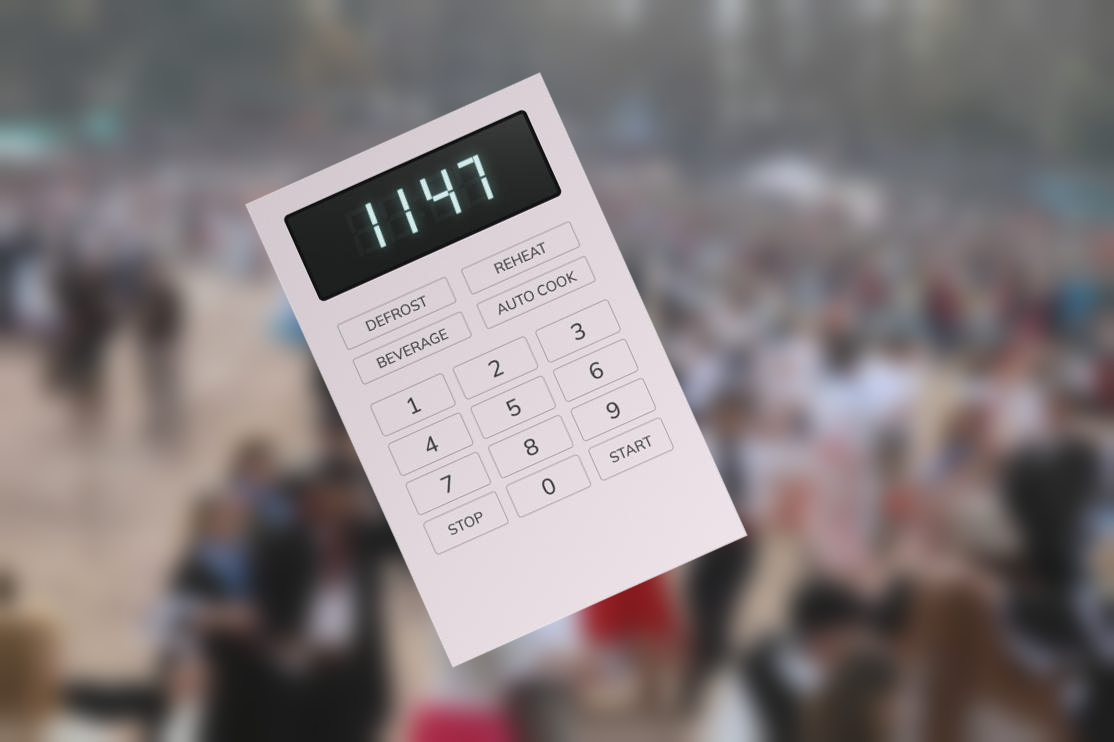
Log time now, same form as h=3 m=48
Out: h=11 m=47
